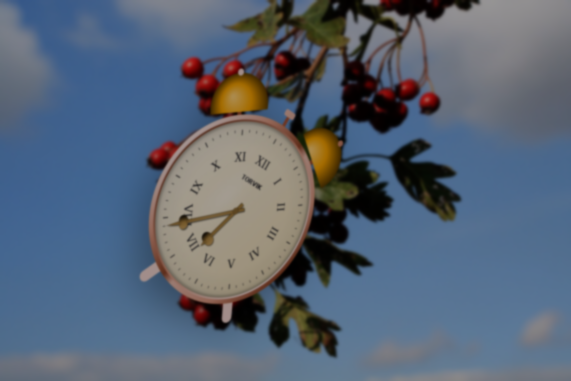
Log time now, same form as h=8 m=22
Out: h=6 m=39
